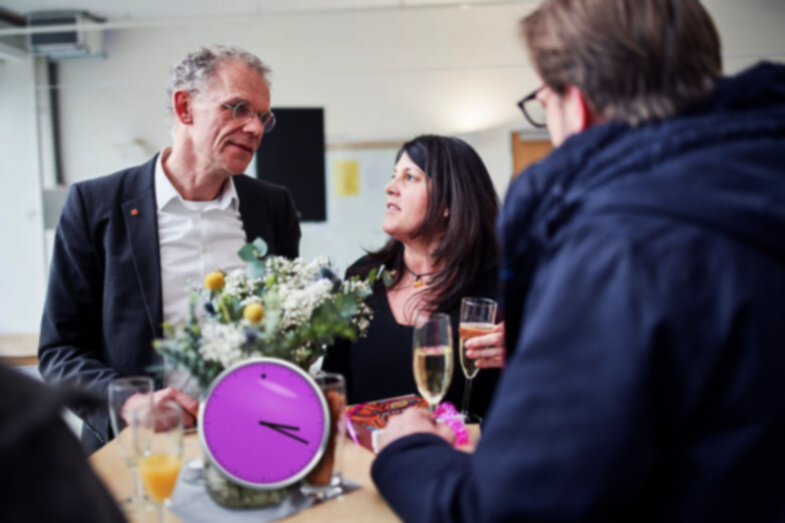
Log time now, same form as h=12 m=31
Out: h=3 m=19
